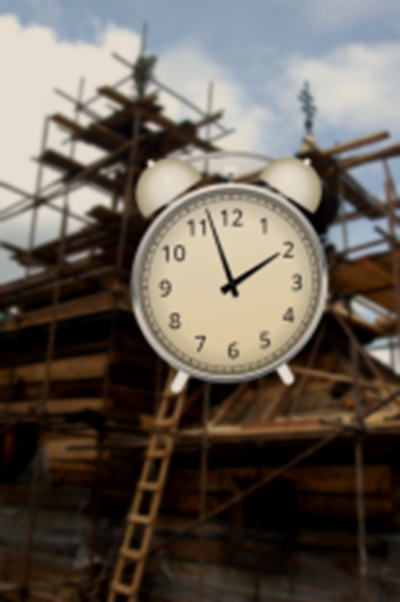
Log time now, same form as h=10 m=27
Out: h=1 m=57
